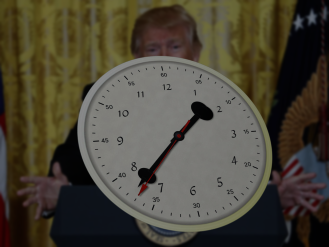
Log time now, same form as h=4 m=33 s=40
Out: h=1 m=37 s=37
